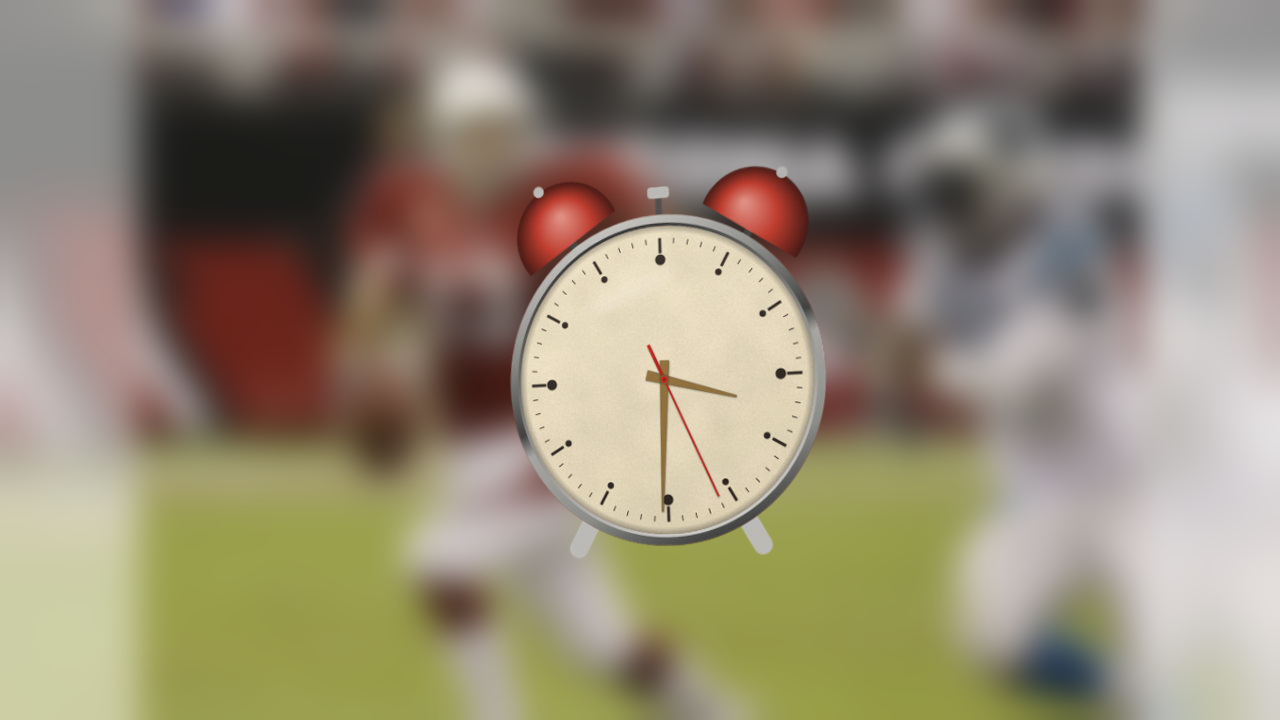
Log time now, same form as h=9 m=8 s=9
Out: h=3 m=30 s=26
